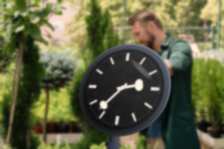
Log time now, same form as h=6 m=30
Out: h=2 m=37
